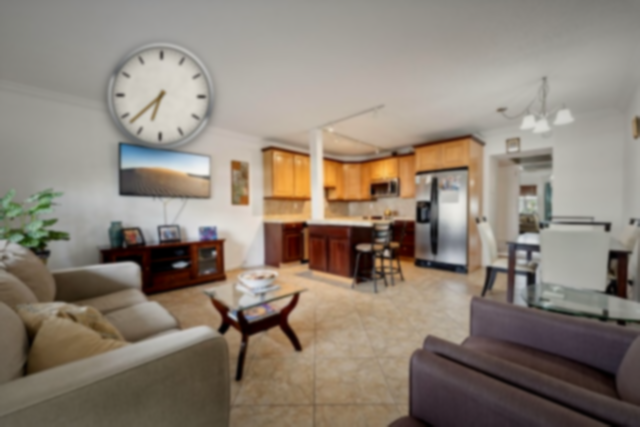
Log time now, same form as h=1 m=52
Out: h=6 m=38
